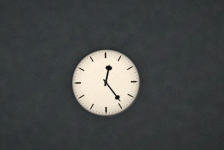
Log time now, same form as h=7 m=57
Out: h=12 m=24
